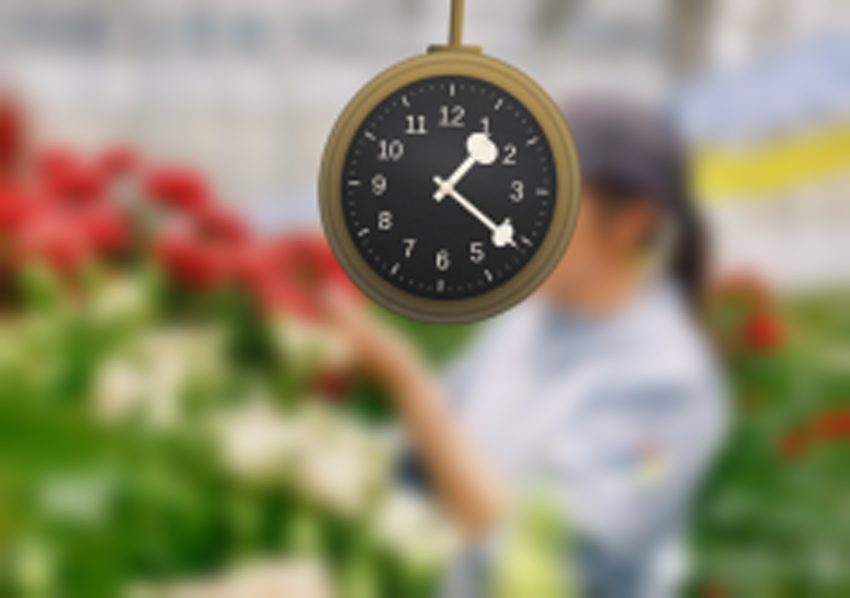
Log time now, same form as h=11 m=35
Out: h=1 m=21
